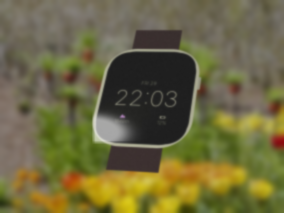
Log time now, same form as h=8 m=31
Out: h=22 m=3
